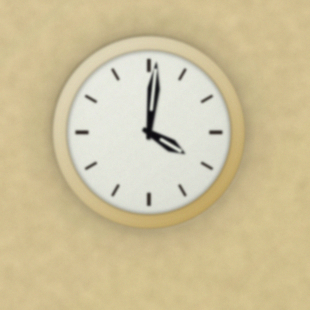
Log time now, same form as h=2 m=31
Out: h=4 m=1
